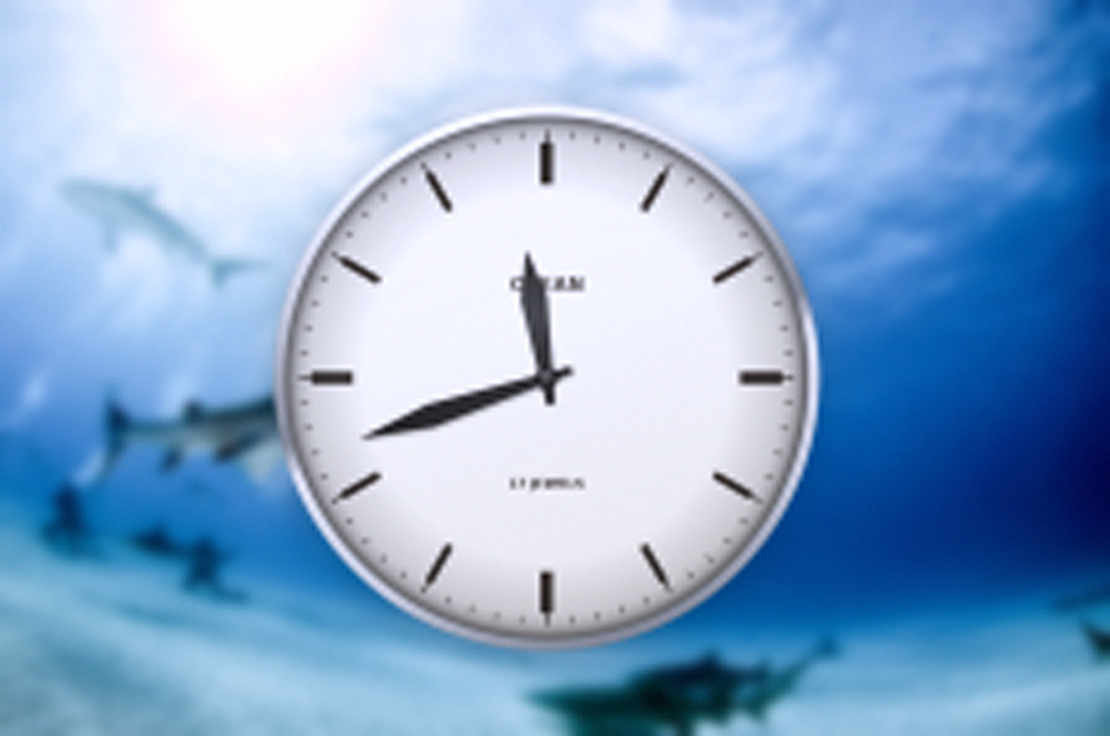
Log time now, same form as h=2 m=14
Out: h=11 m=42
